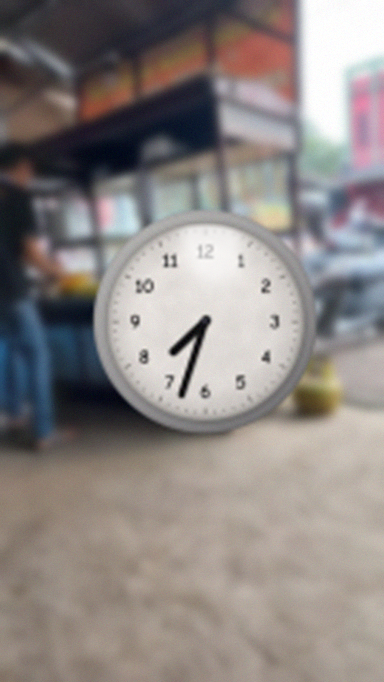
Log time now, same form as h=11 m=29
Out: h=7 m=33
